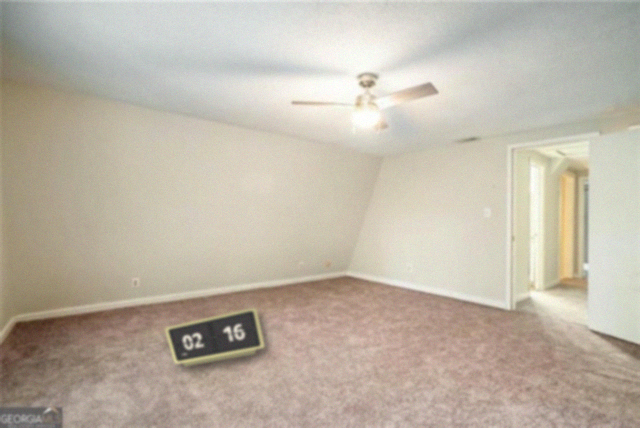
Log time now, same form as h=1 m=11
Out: h=2 m=16
